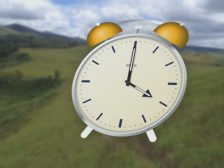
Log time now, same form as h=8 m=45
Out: h=4 m=0
